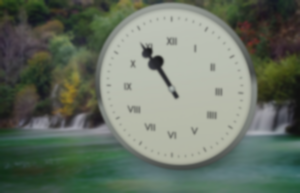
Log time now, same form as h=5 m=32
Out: h=10 m=54
